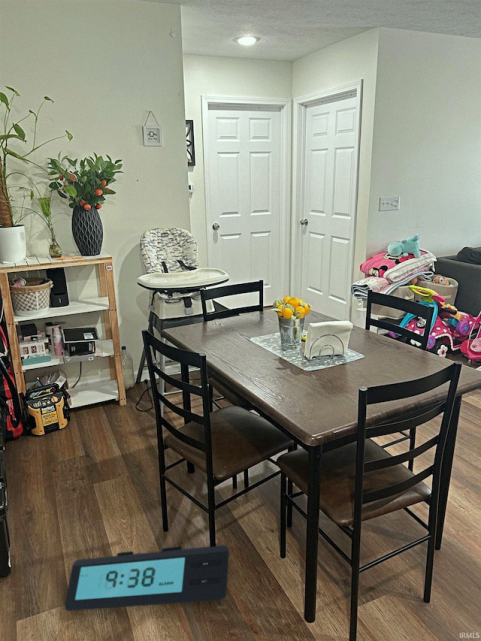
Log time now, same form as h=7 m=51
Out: h=9 m=38
